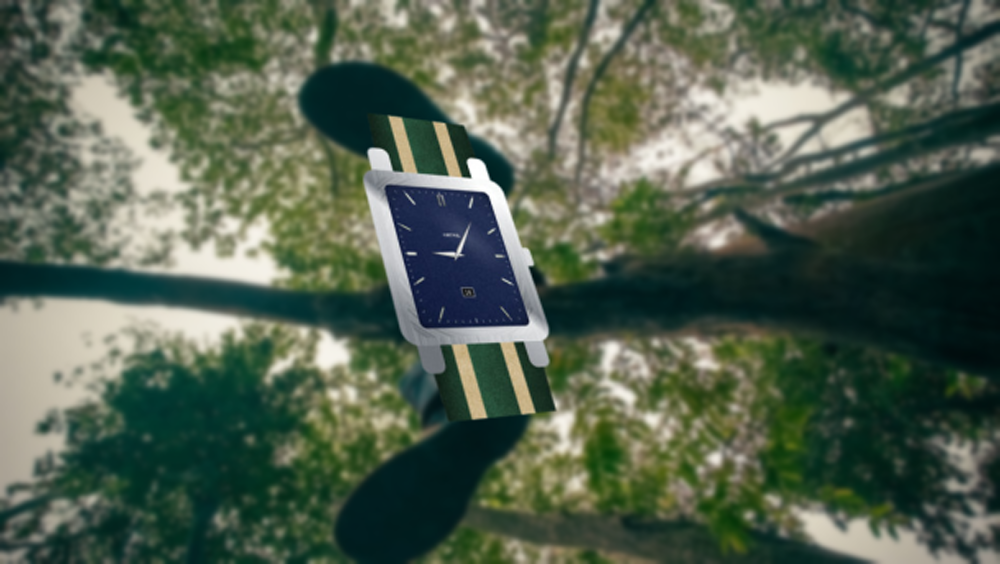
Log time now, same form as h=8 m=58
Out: h=9 m=6
